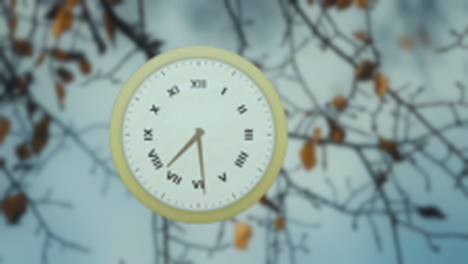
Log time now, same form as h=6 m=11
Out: h=7 m=29
